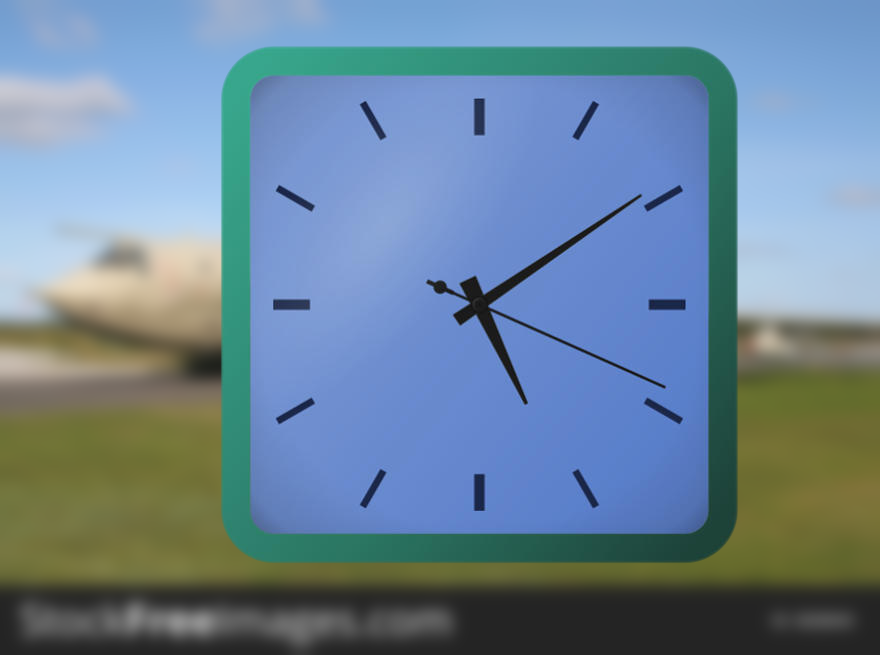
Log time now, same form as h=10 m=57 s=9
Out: h=5 m=9 s=19
